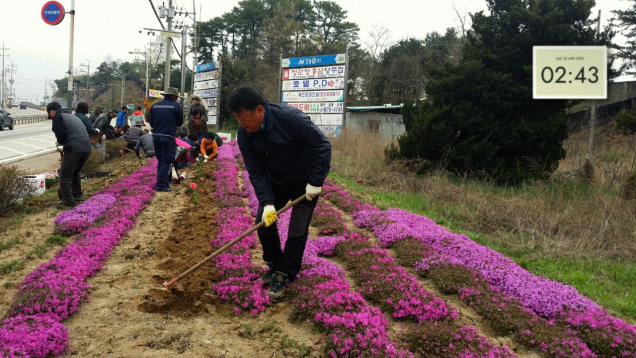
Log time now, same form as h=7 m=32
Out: h=2 m=43
